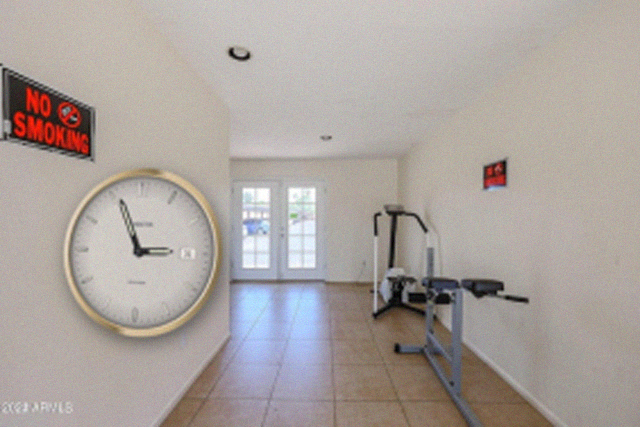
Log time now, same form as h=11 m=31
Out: h=2 m=56
